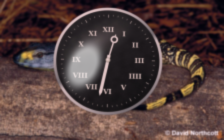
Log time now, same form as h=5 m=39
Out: h=12 m=32
